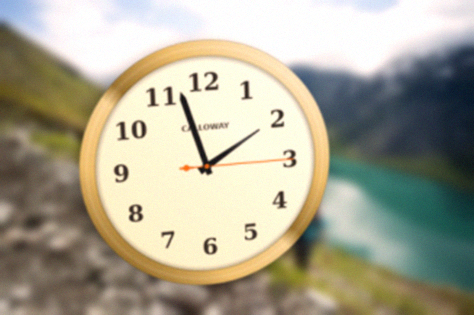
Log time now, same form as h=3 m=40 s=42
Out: h=1 m=57 s=15
